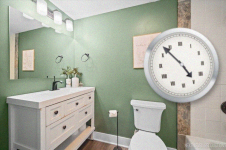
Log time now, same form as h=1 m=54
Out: h=4 m=53
